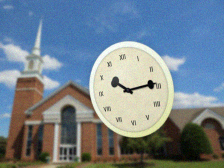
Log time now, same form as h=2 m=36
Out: h=10 m=14
